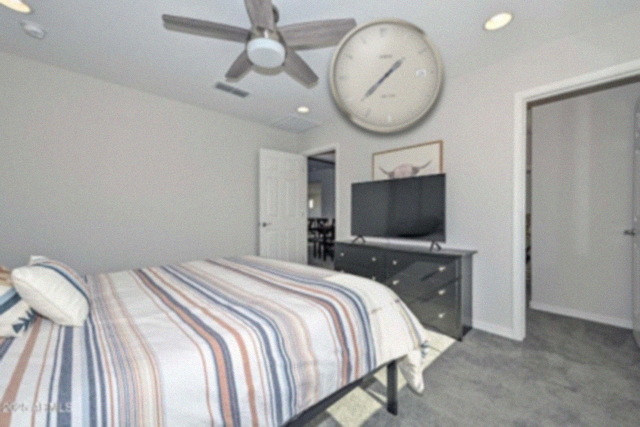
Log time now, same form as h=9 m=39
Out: h=1 m=38
